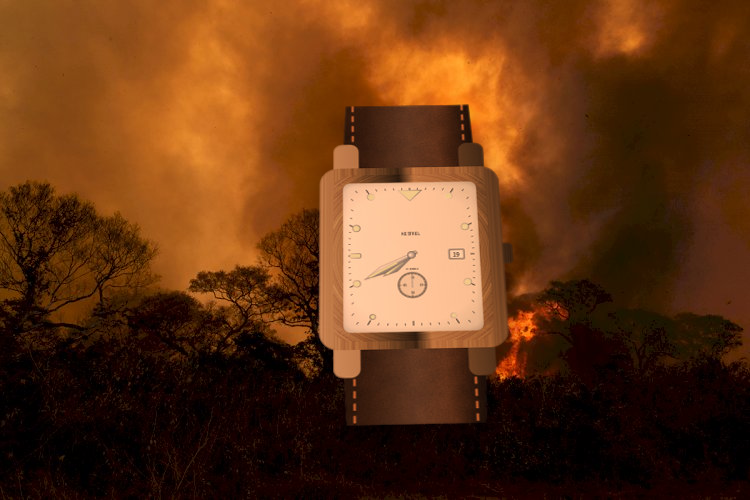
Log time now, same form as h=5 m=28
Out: h=7 m=40
